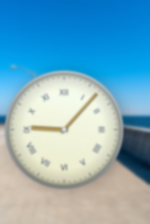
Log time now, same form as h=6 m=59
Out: h=9 m=7
